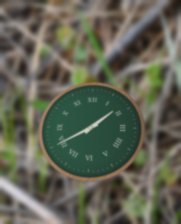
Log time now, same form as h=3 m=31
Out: h=1 m=40
